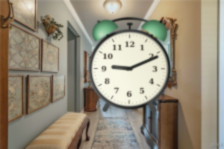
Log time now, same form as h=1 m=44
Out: h=9 m=11
